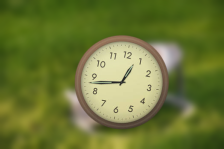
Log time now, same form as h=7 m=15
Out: h=12 m=43
